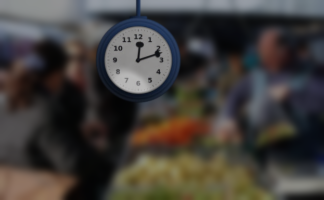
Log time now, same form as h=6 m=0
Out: h=12 m=12
